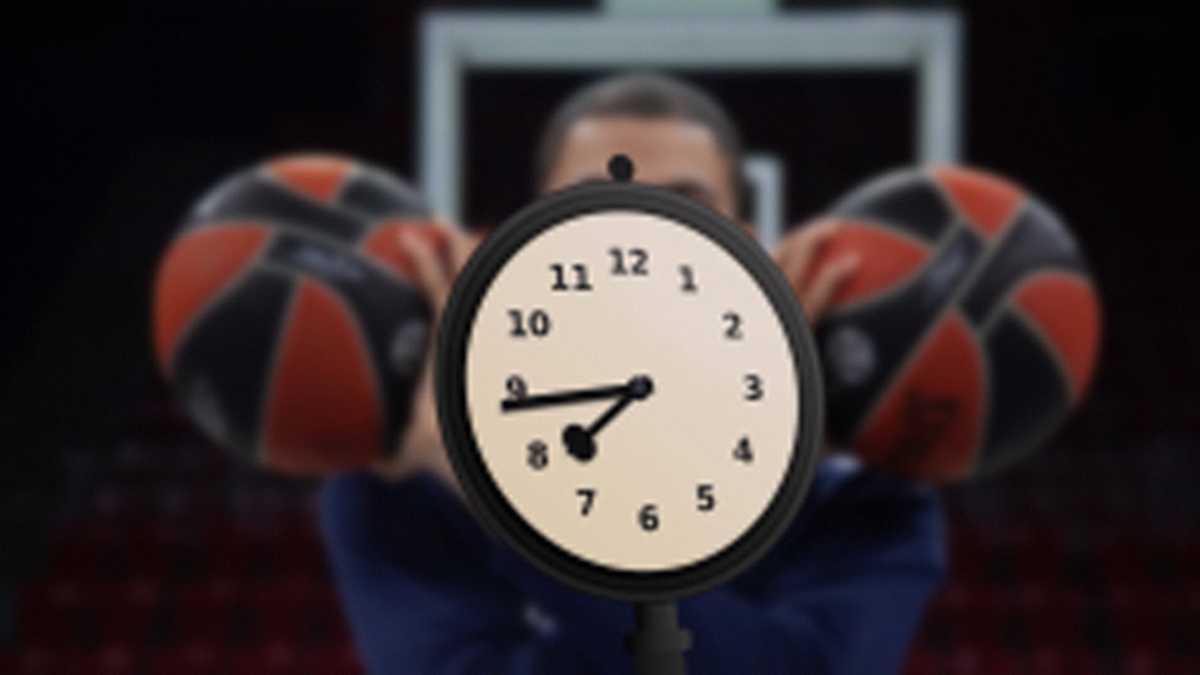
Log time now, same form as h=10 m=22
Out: h=7 m=44
